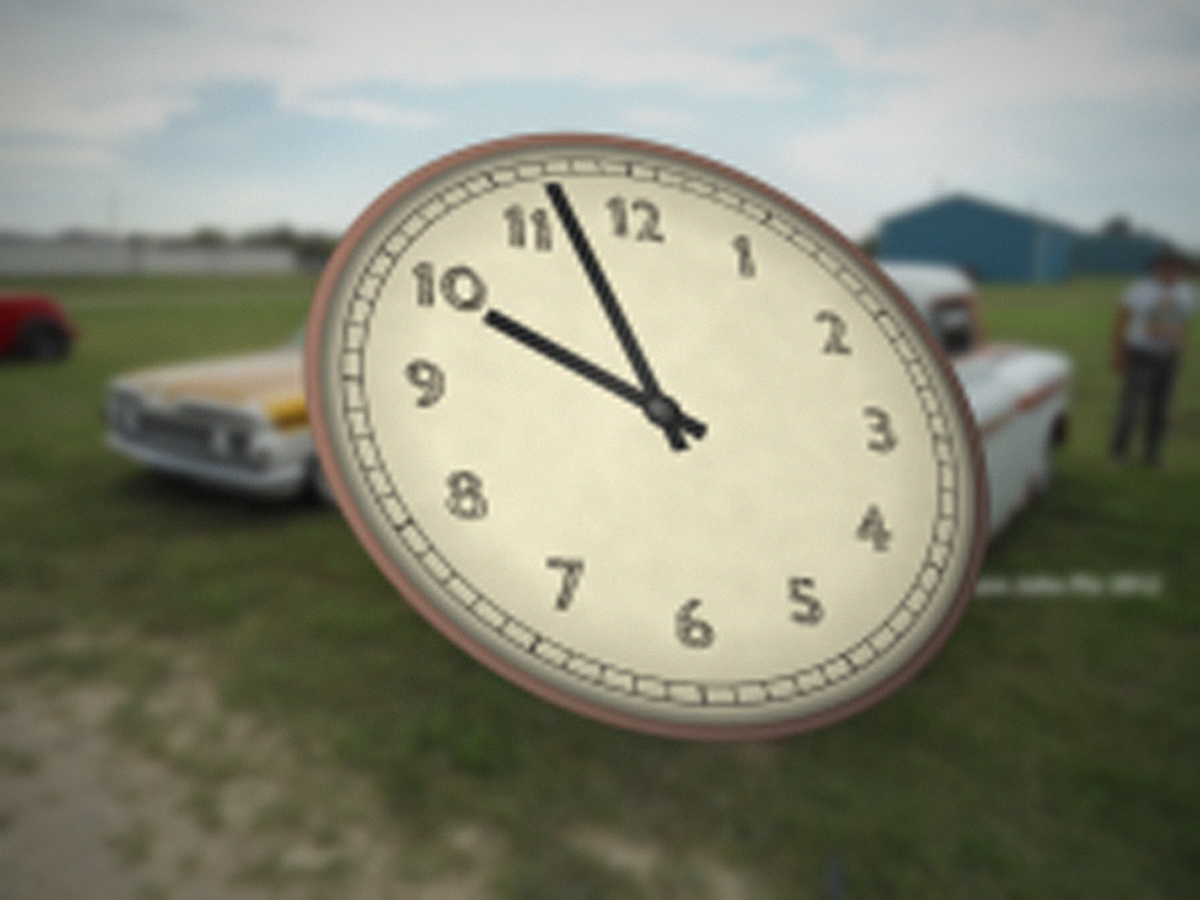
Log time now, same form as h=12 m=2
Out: h=9 m=57
